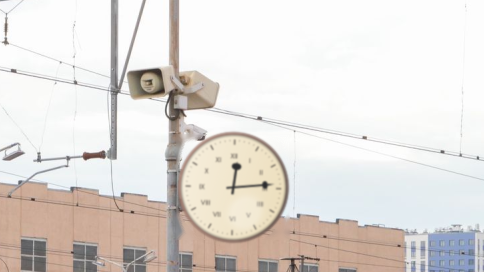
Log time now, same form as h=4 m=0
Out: h=12 m=14
